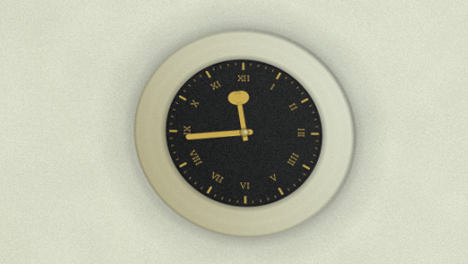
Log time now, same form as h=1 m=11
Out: h=11 m=44
